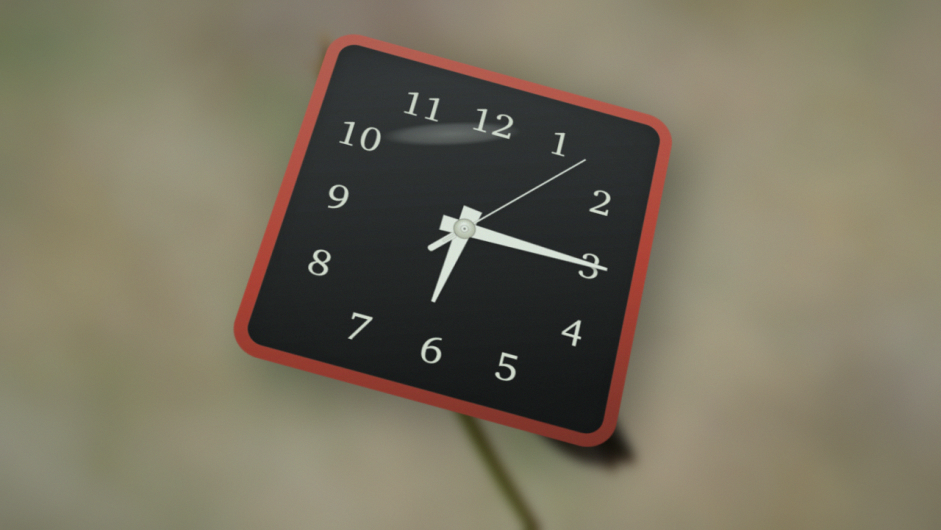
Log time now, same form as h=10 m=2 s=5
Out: h=6 m=15 s=7
